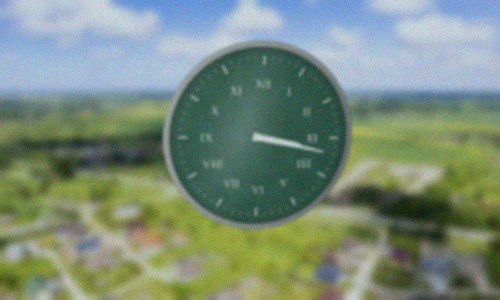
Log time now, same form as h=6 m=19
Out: h=3 m=17
